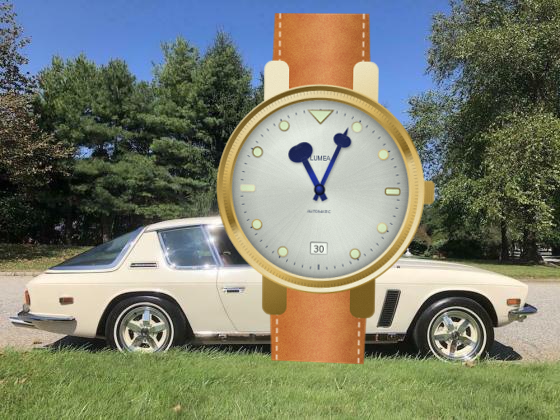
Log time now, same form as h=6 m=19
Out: h=11 m=4
